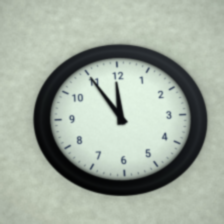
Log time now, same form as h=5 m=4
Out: h=11 m=55
